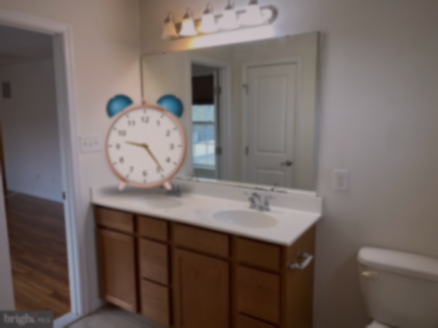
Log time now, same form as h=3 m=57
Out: h=9 m=24
